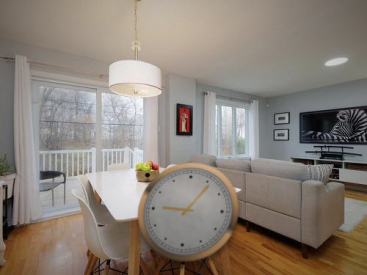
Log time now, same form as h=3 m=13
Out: h=9 m=6
